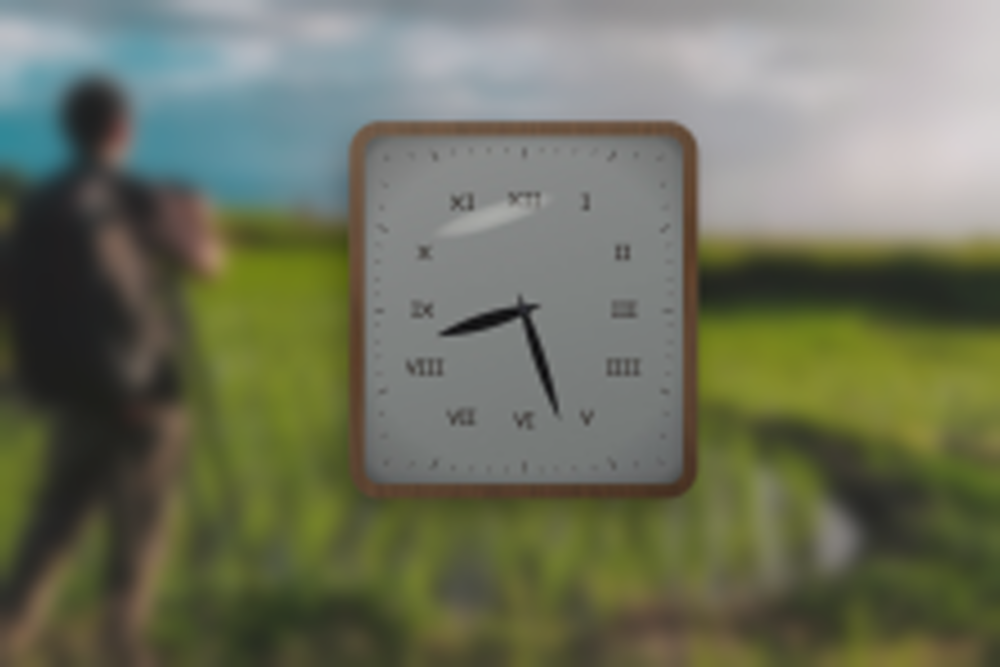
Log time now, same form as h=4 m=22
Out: h=8 m=27
